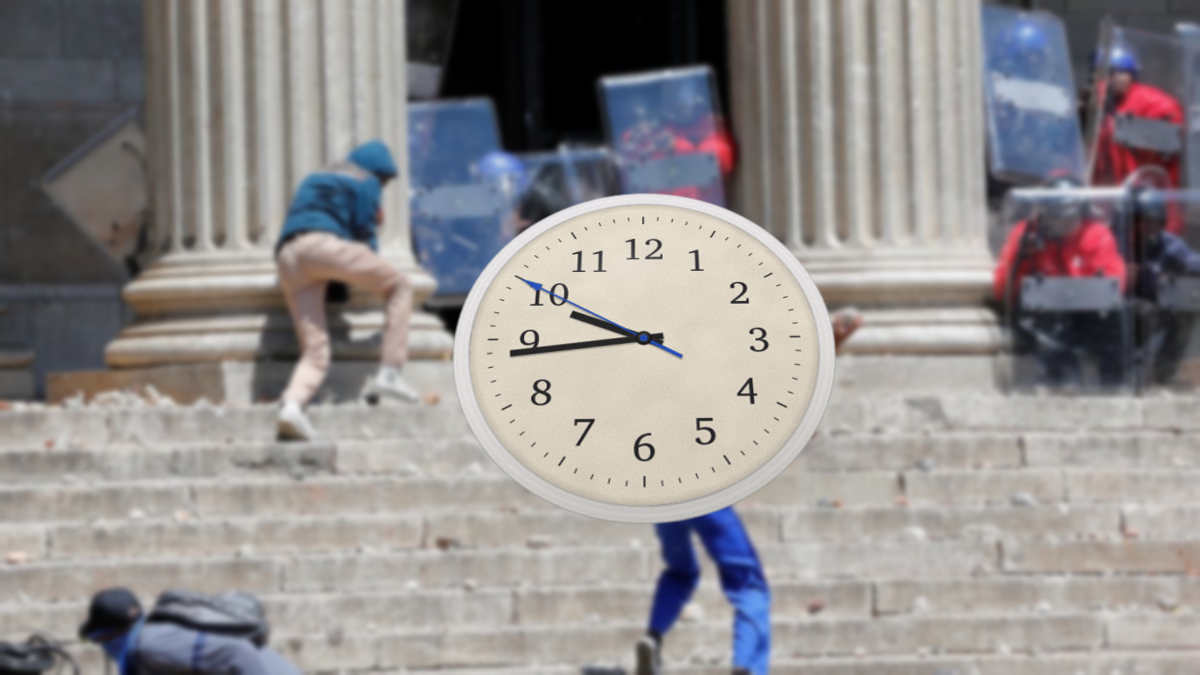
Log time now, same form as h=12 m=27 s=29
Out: h=9 m=43 s=50
